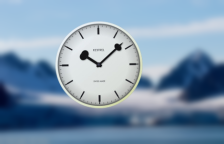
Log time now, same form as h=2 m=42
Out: h=10 m=8
